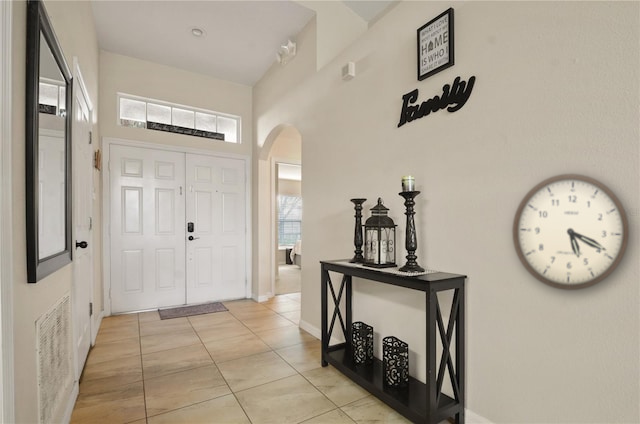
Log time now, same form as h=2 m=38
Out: h=5 m=19
